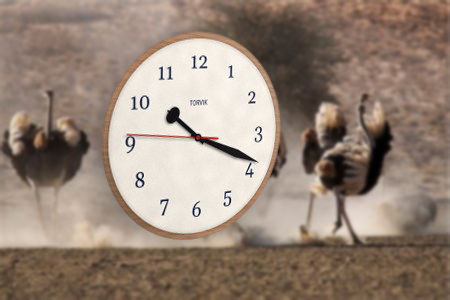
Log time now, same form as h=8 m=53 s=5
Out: h=10 m=18 s=46
